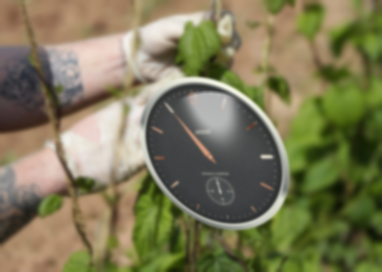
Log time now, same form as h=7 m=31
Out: h=10 m=55
